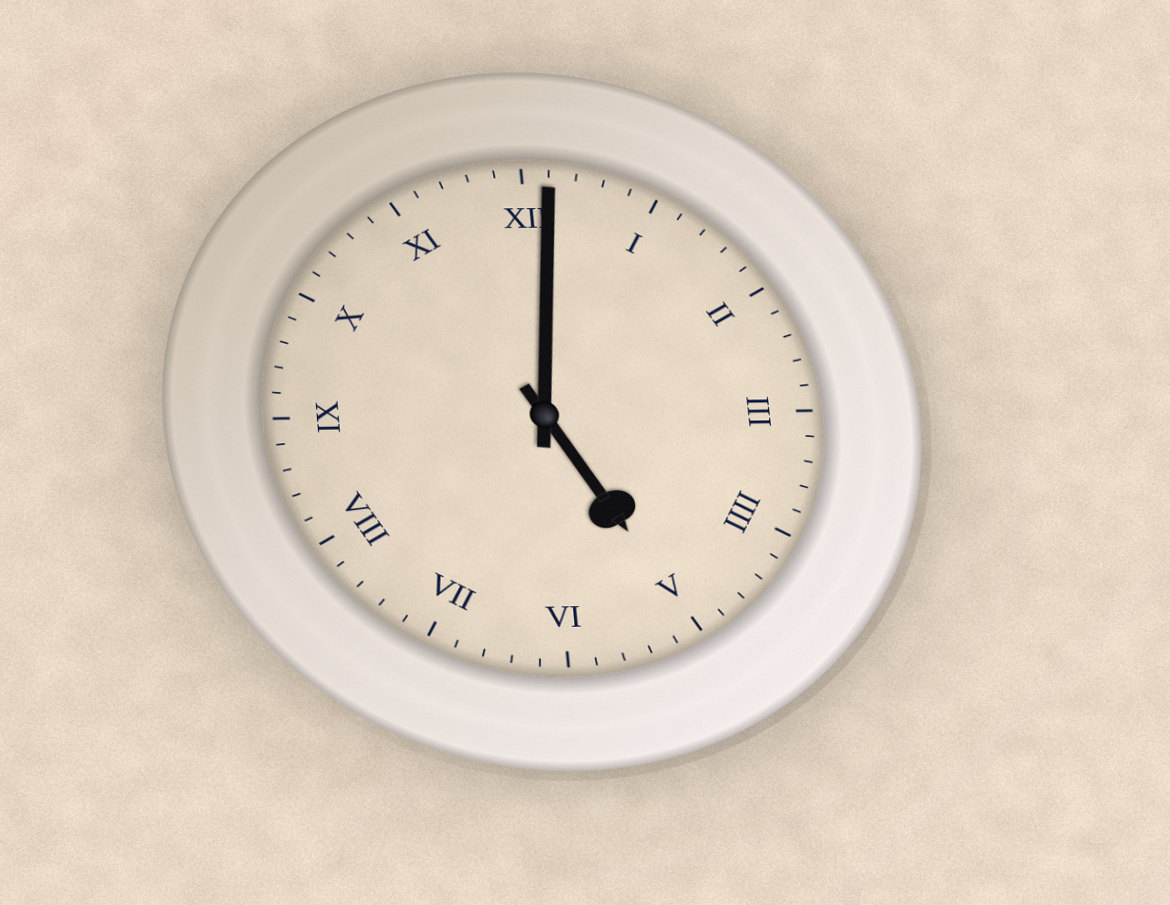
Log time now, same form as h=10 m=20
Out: h=5 m=1
